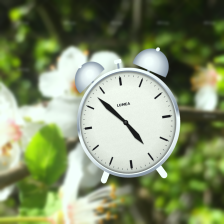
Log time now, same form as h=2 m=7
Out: h=4 m=53
